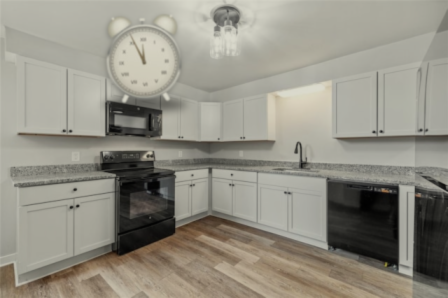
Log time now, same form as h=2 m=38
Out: h=11 m=56
